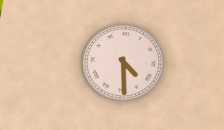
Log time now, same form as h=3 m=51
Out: h=4 m=29
